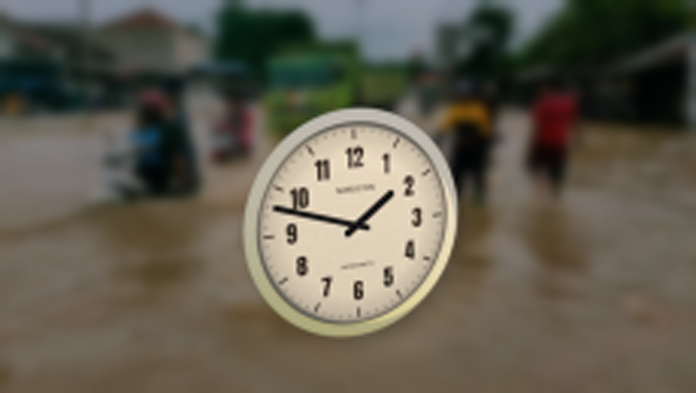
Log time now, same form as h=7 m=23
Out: h=1 m=48
